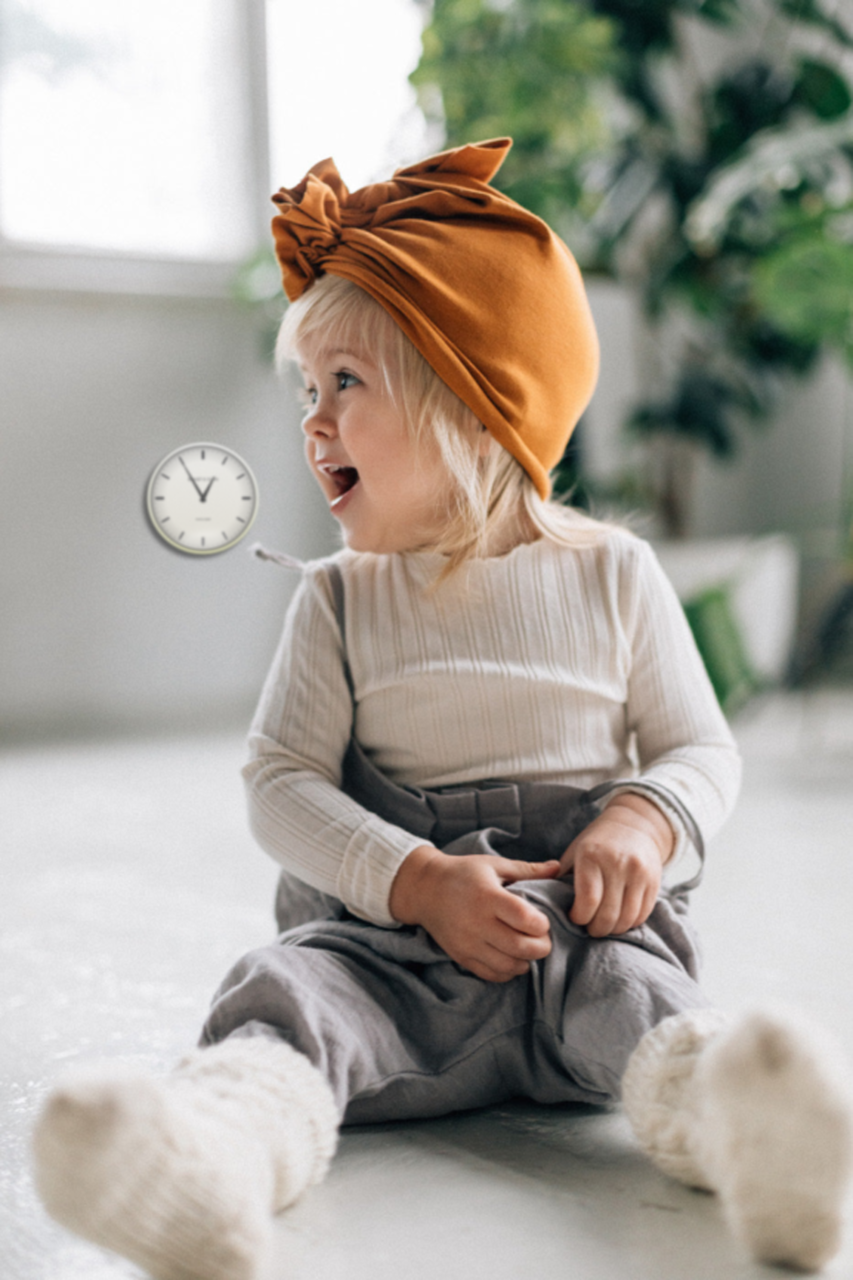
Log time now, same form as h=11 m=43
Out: h=12 m=55
